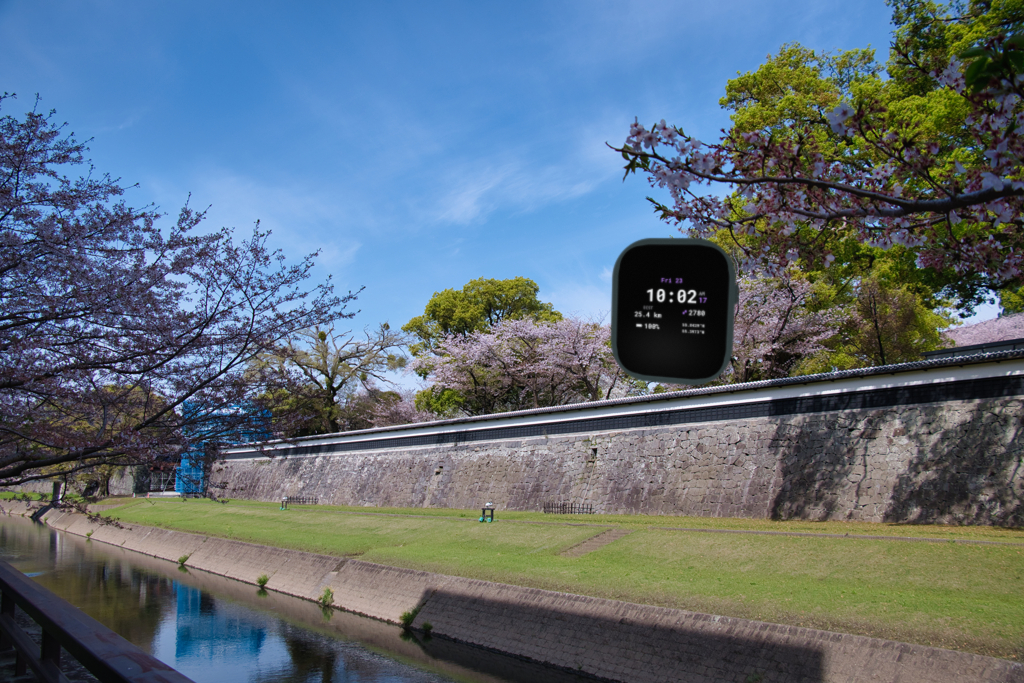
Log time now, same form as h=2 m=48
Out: h=10 m=2
